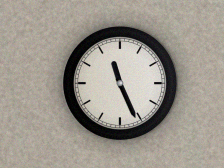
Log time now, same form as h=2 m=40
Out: h=11 m=26
